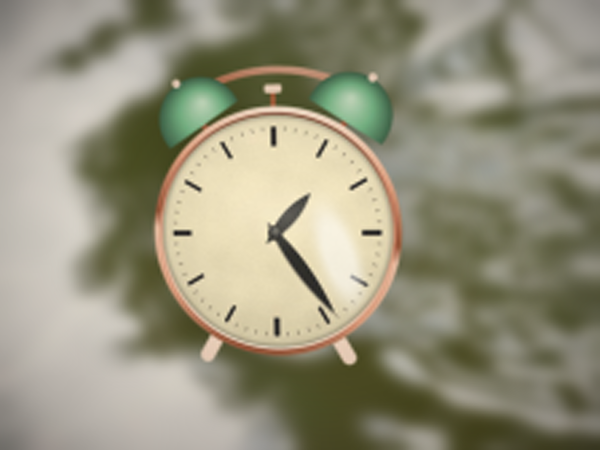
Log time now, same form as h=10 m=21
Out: h=1 m=24
